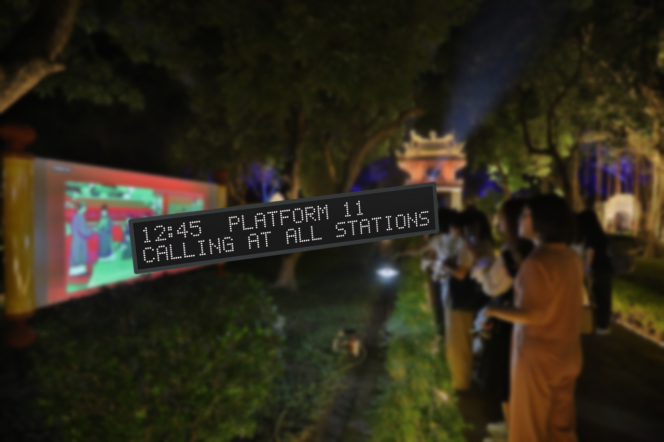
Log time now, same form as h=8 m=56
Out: h=12 m=45
